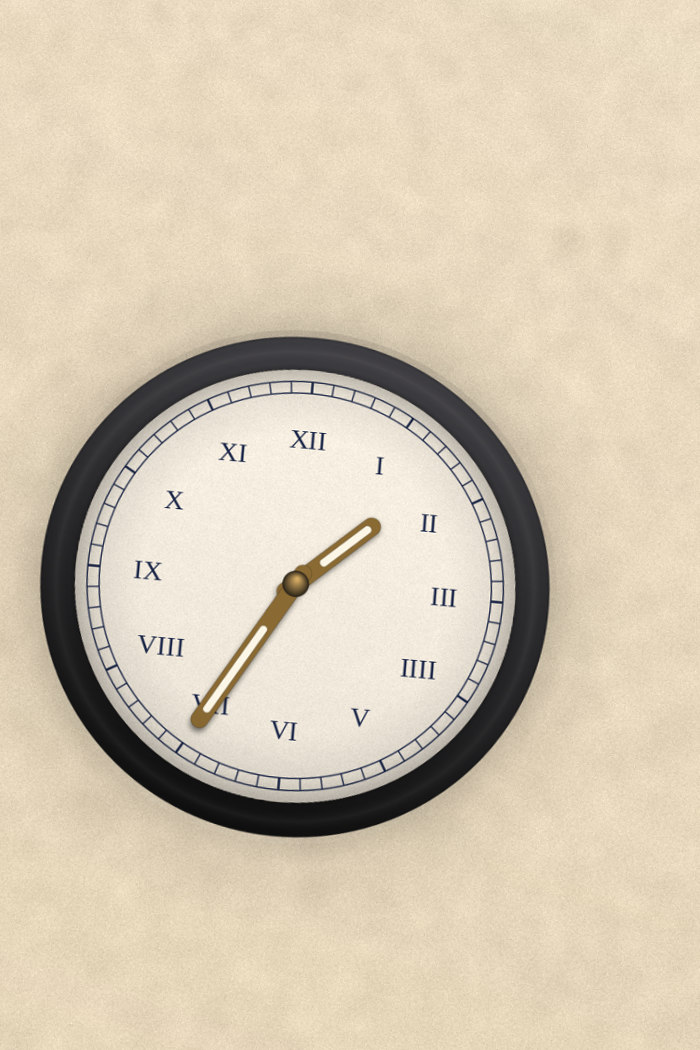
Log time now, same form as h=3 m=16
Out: h=1 m=35
